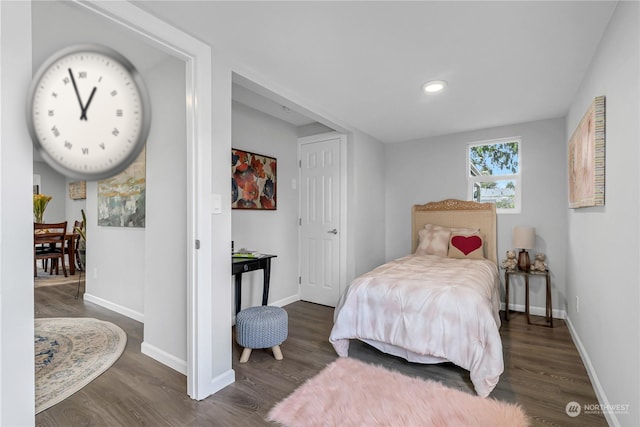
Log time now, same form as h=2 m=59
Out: h=12 m=57
